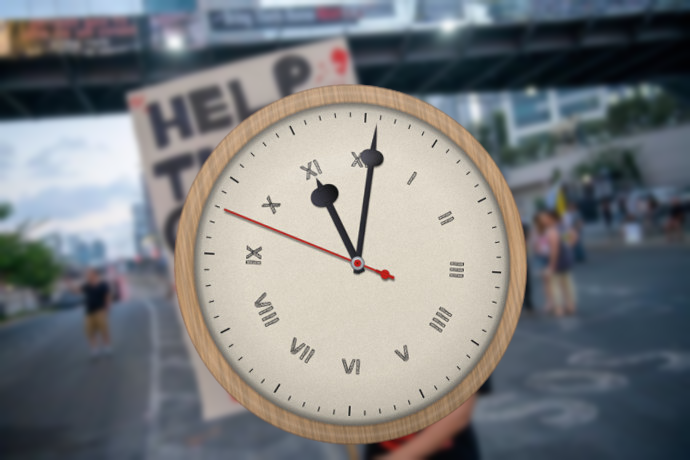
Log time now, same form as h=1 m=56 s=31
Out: h=11 m=0 s=48
